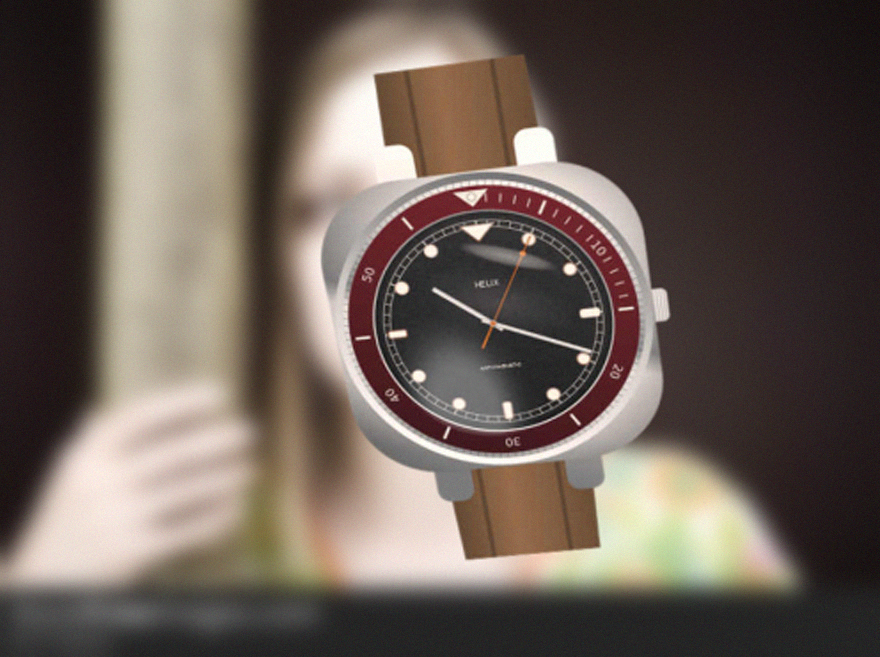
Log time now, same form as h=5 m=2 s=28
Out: h=10 m=19 s=5
